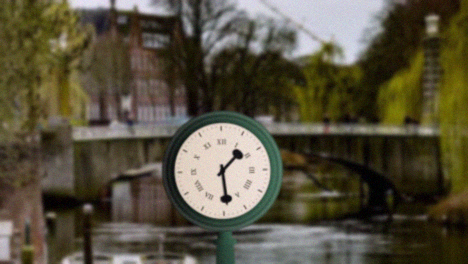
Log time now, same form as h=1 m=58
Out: h=1 m=29
